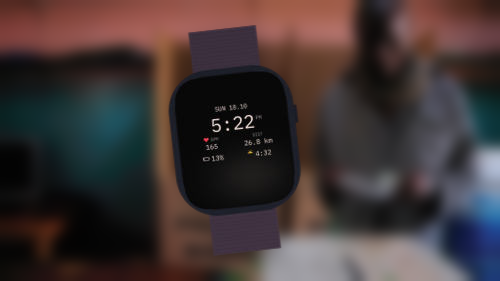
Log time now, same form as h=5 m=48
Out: h=5 m=22
